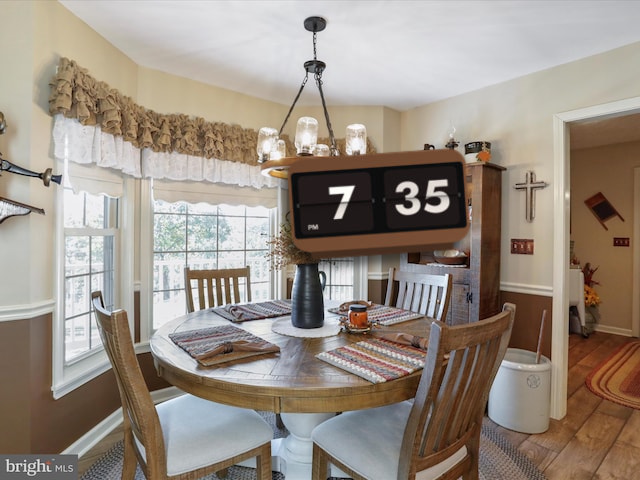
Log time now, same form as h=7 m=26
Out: h=7 m=35
